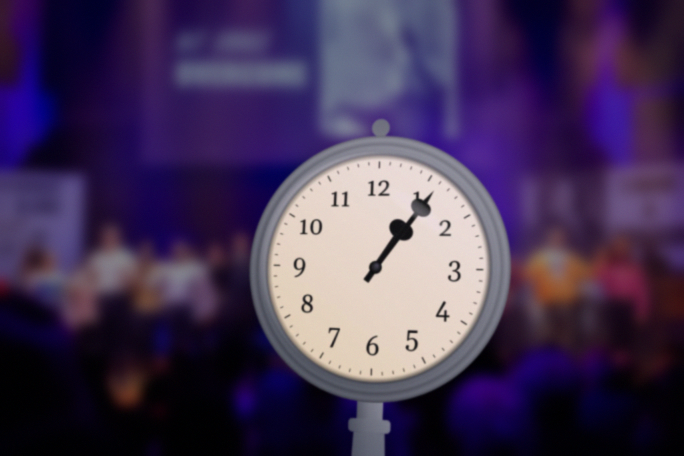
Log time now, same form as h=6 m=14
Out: h=1 m=6
